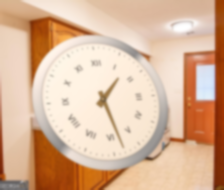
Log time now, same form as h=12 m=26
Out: h=1 m=28
